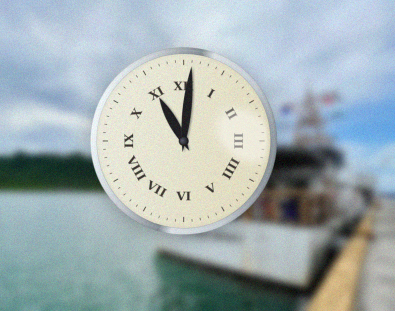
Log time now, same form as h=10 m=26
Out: h=11 m=1
